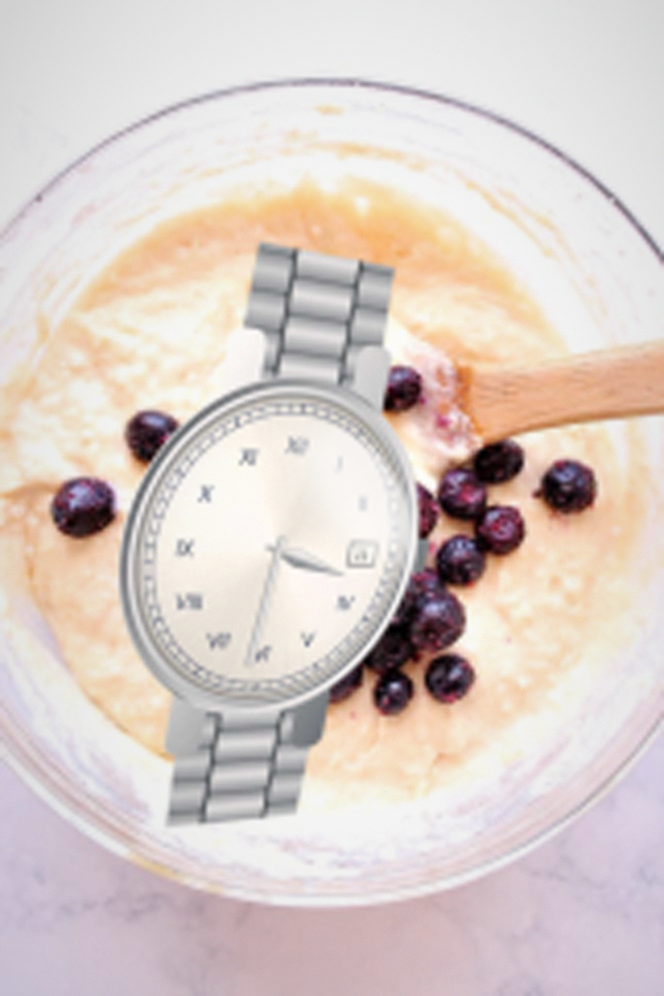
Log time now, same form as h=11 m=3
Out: h=3 m=31
